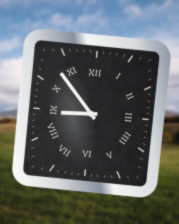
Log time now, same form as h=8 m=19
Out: h=8 m=53
